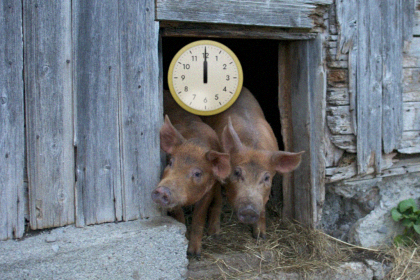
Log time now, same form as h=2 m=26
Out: h=12 m=0
